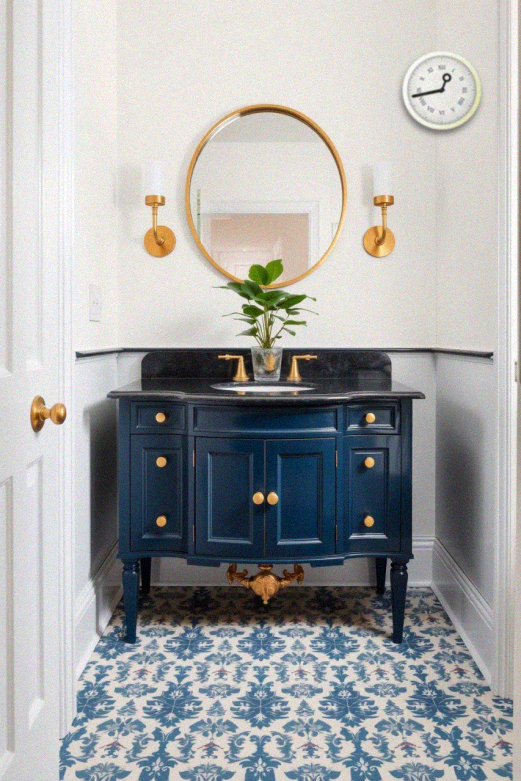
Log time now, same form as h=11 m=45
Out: h=12 m=43
